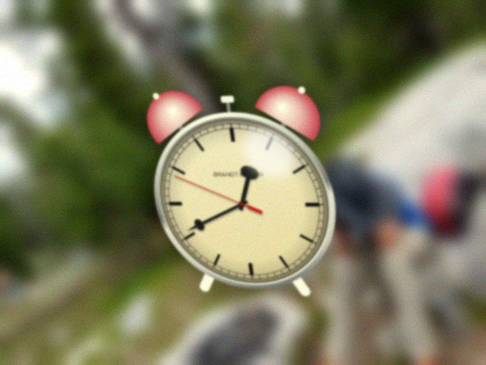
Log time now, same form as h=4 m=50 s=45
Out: h=12 m=40 s=49
